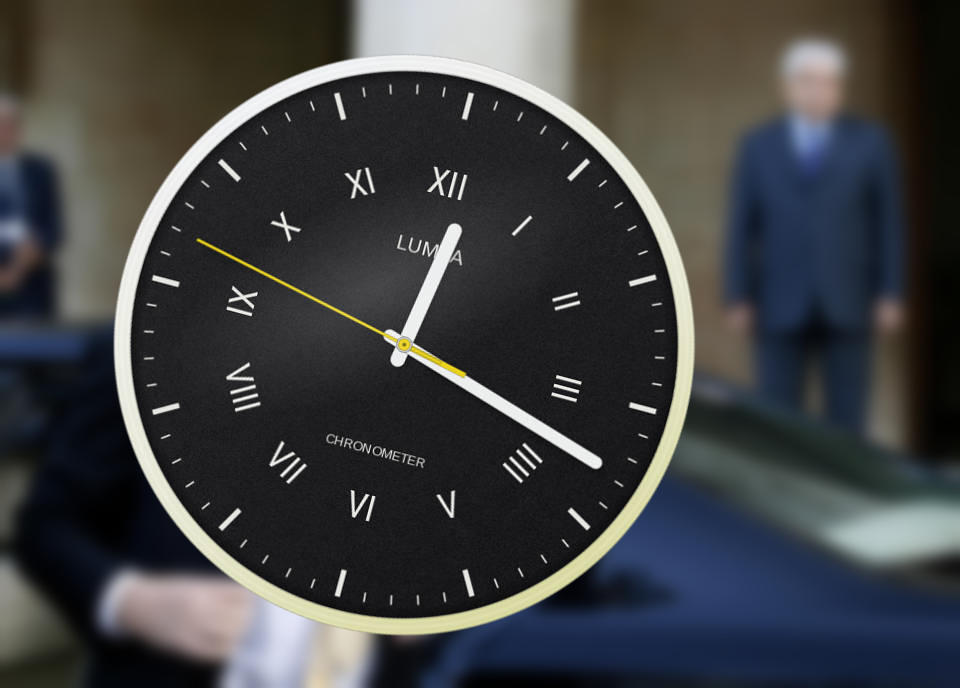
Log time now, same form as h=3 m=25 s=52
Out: h=12 m=17 s=47
